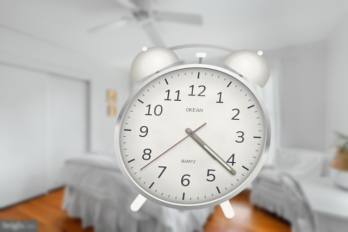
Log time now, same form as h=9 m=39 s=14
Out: h=4 m=21 s=38
